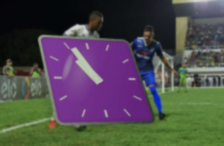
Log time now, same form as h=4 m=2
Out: h=10 m=56
